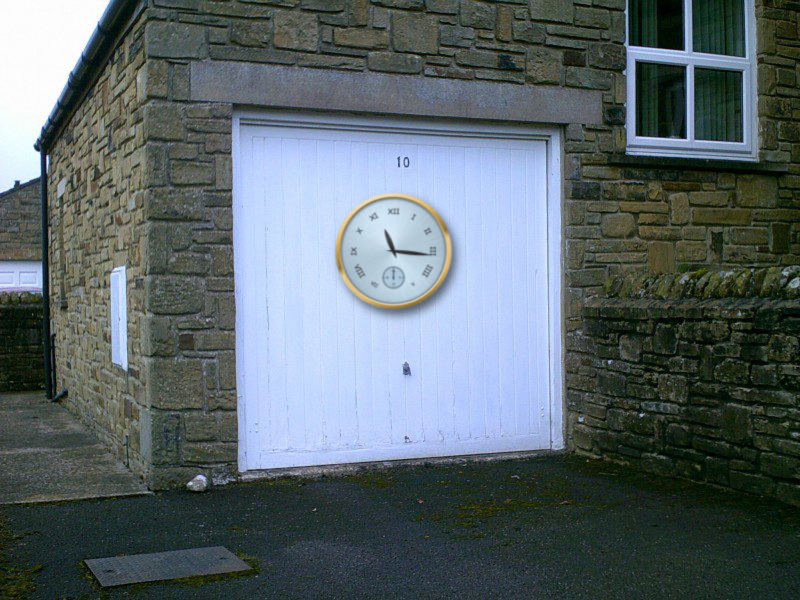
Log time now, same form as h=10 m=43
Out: h=11 m=16
